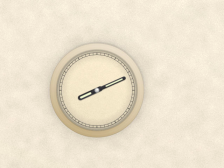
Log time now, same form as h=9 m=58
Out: h=8 m=11
